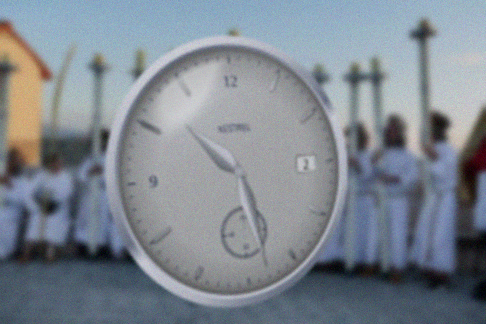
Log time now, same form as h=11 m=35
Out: h=10 m=28
